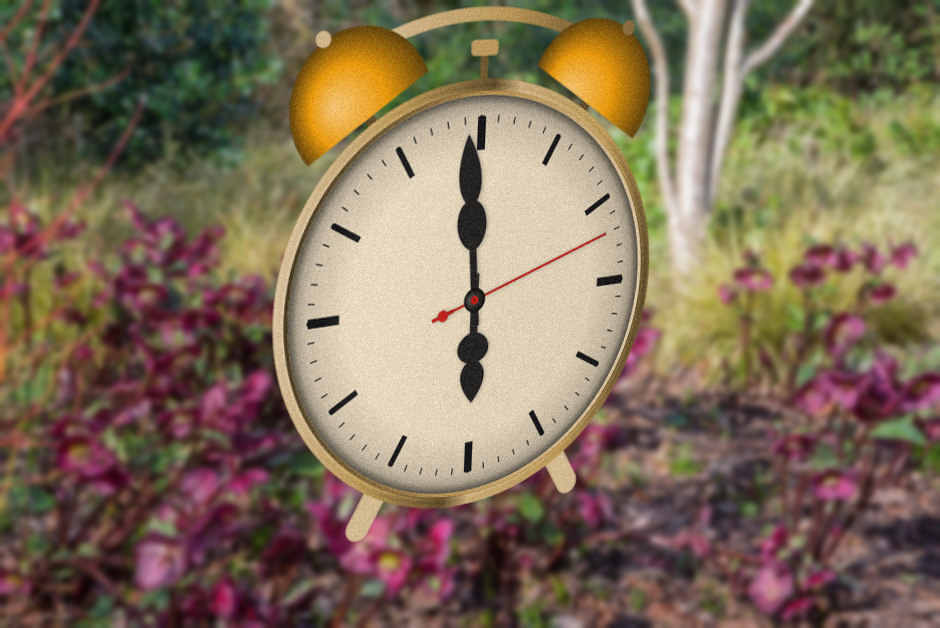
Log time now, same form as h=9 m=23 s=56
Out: h=5 m=59 s=12
